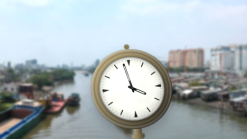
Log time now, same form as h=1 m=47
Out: h=3 m=58
